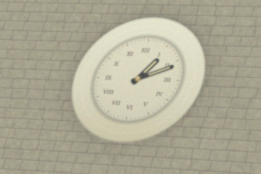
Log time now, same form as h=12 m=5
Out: h=1 m=11
